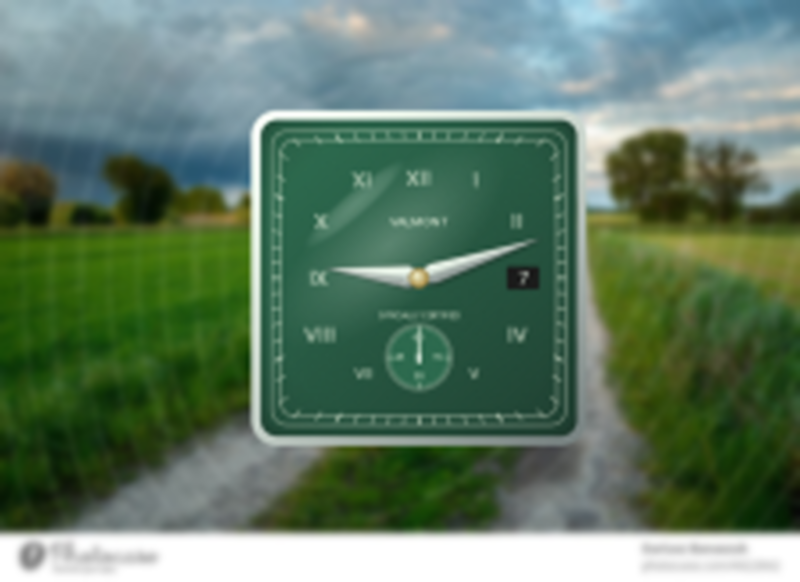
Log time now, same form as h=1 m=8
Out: h=9 m=12
